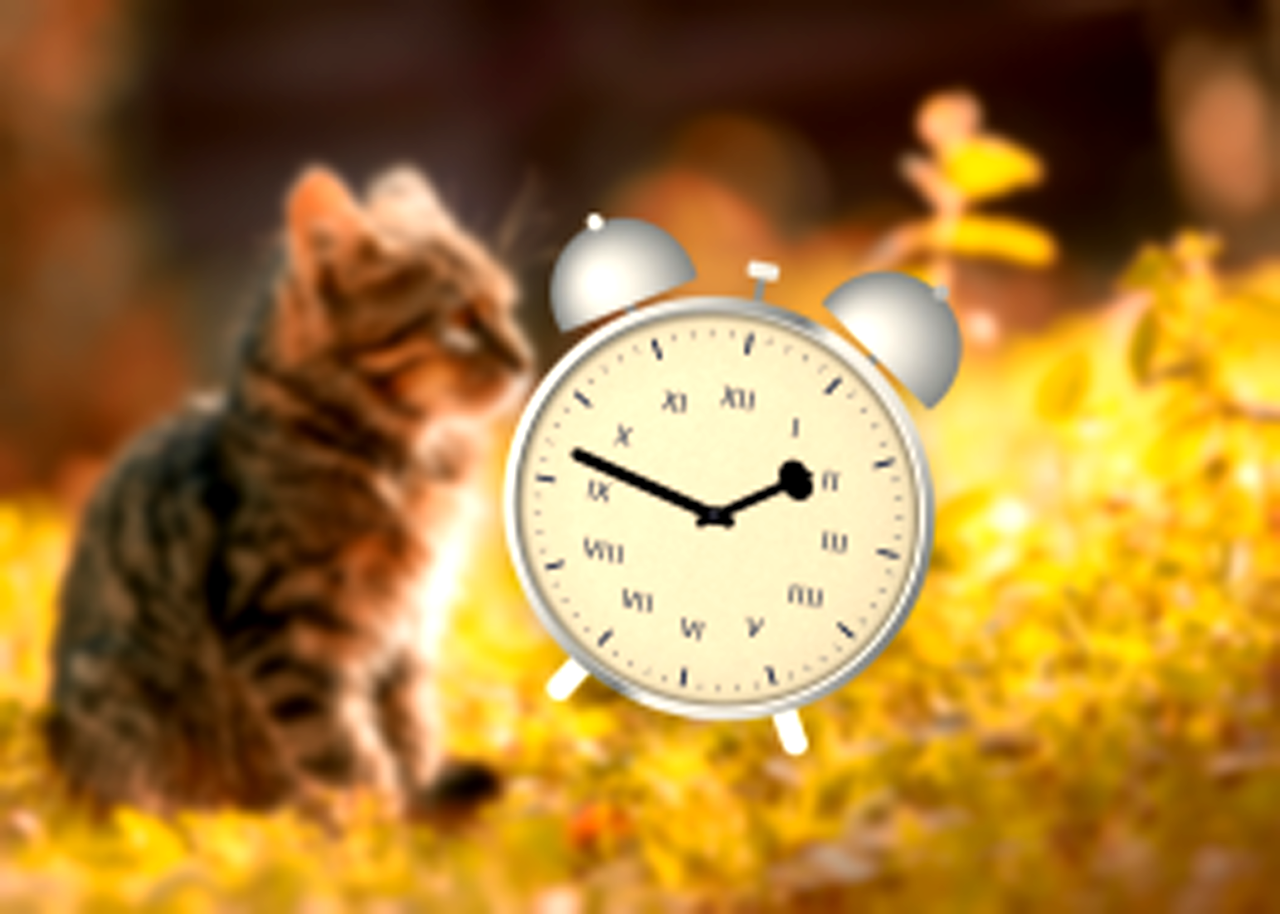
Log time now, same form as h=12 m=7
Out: h=1 m=47
